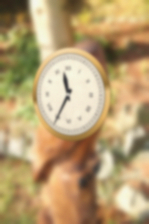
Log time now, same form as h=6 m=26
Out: h=11 m=35
